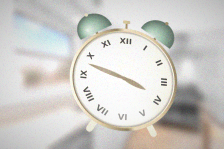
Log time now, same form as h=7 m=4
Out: h=3 m=48
